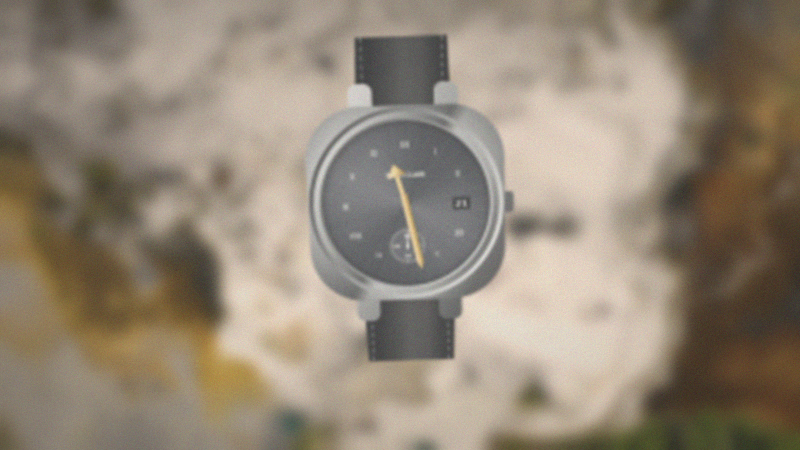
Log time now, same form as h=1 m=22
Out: h=11 m=28
